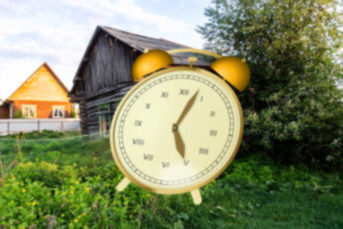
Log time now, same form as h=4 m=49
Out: h=5 m=3
